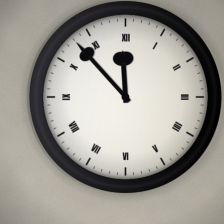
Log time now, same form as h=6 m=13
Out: h=11 m=53
